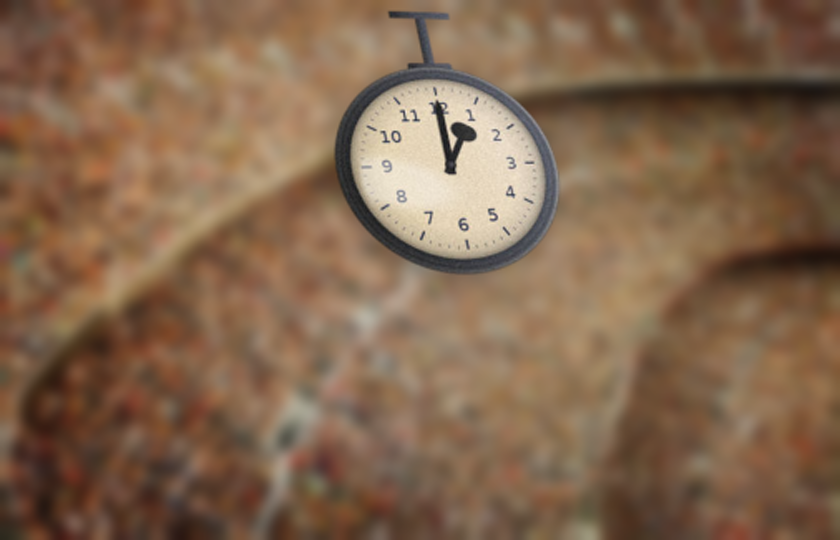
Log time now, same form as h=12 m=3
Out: h=1 m=0
